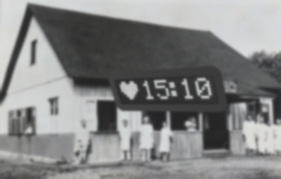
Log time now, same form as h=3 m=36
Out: h=15 m=10
